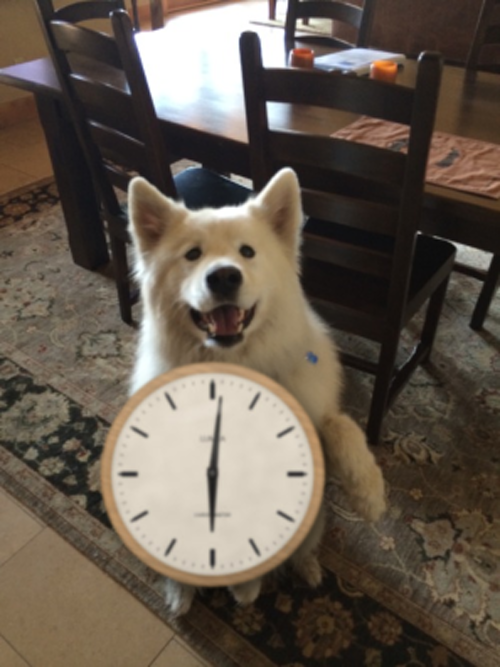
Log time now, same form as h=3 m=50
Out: h=6 m=1
